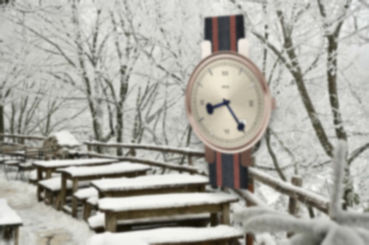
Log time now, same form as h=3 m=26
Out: h=8 m=24
